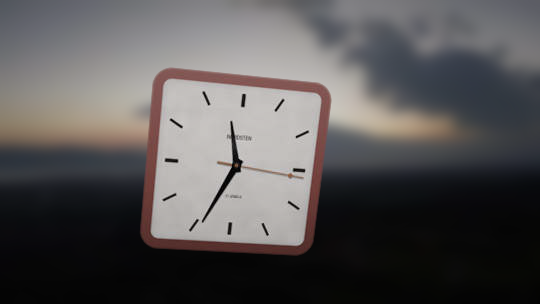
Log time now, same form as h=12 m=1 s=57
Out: h=11 m=34 s=16
